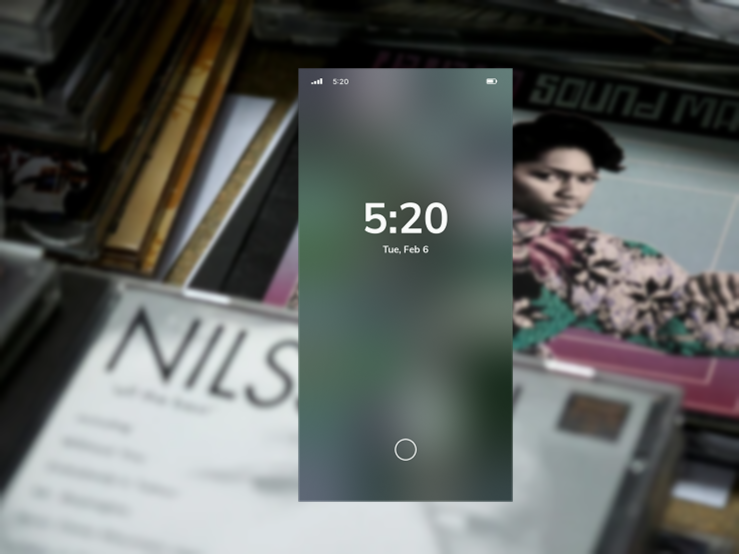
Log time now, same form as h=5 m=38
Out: h=5 m=20
